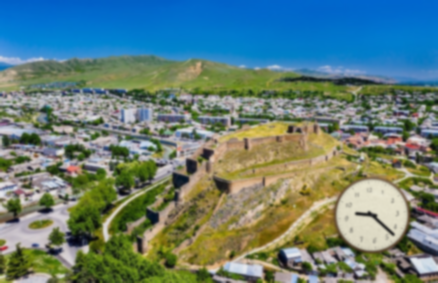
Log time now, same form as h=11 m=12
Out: h=9 m=23
